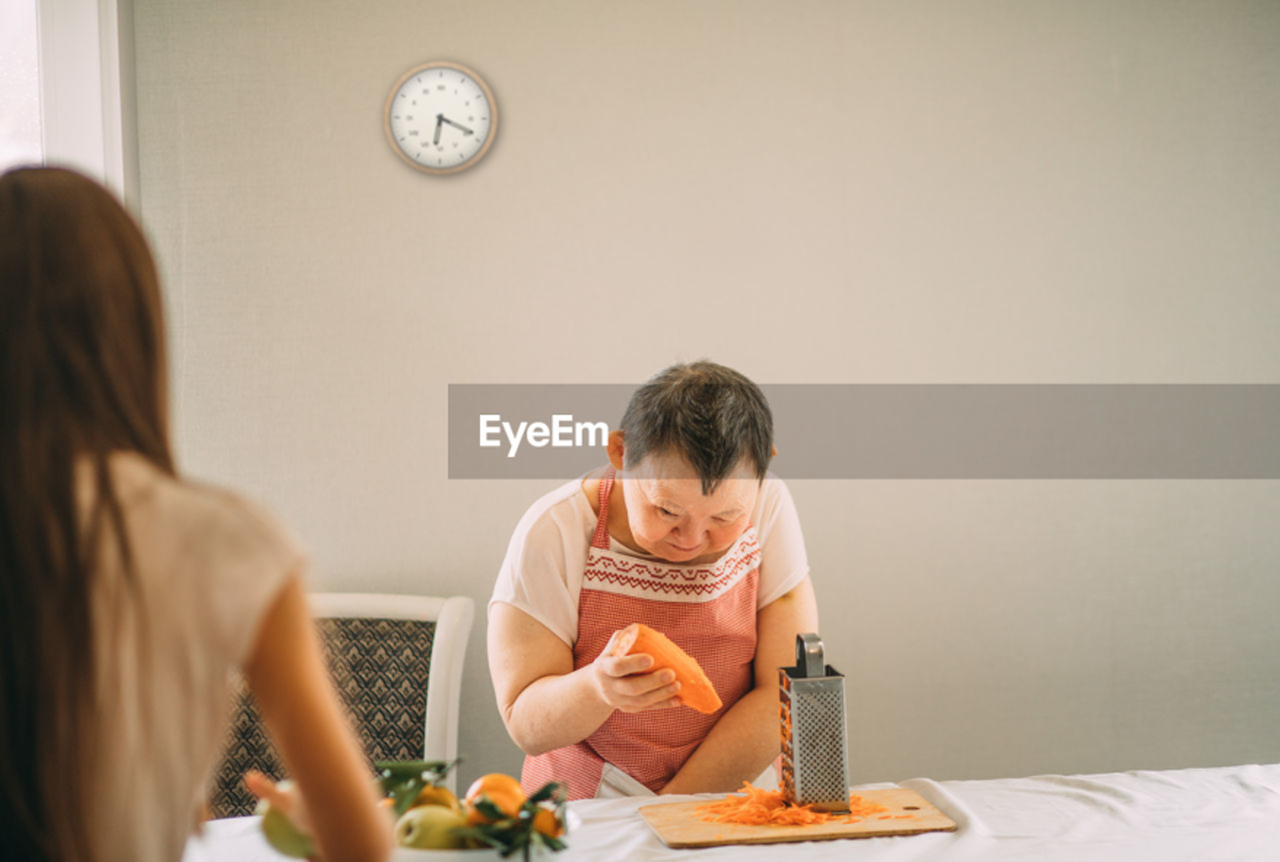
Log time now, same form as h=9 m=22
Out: h=6 m=19
